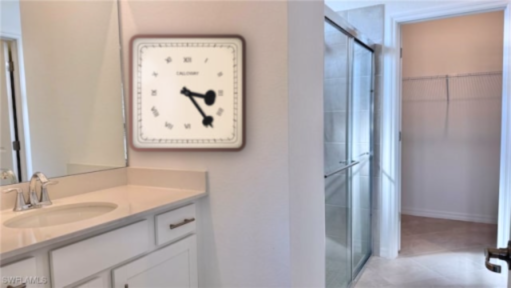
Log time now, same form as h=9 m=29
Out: h=3 m=24
